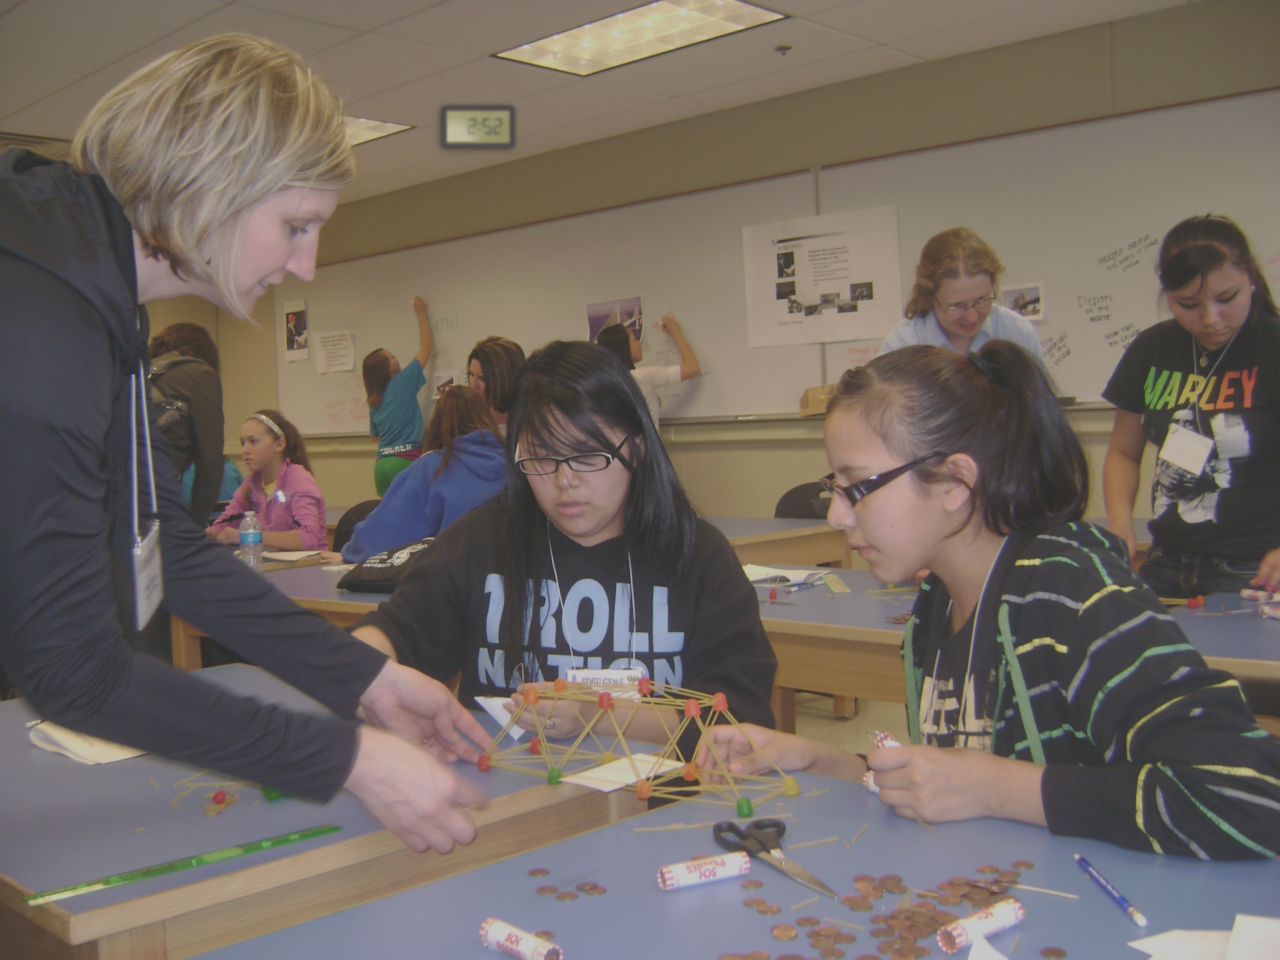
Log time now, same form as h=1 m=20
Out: h=2 m=52
